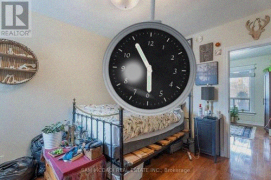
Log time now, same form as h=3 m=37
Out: h=5 m=55
